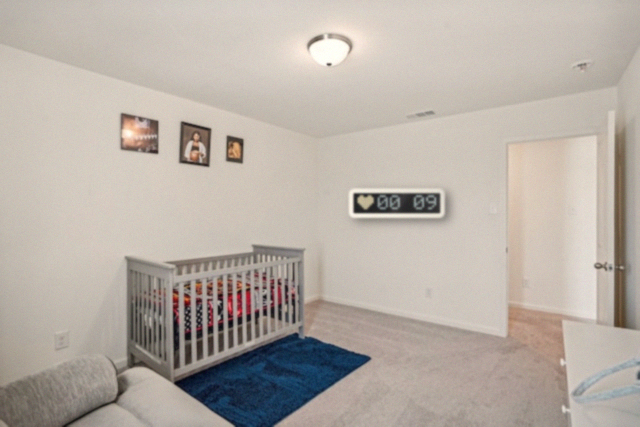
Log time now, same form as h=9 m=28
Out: h=0 m=9
